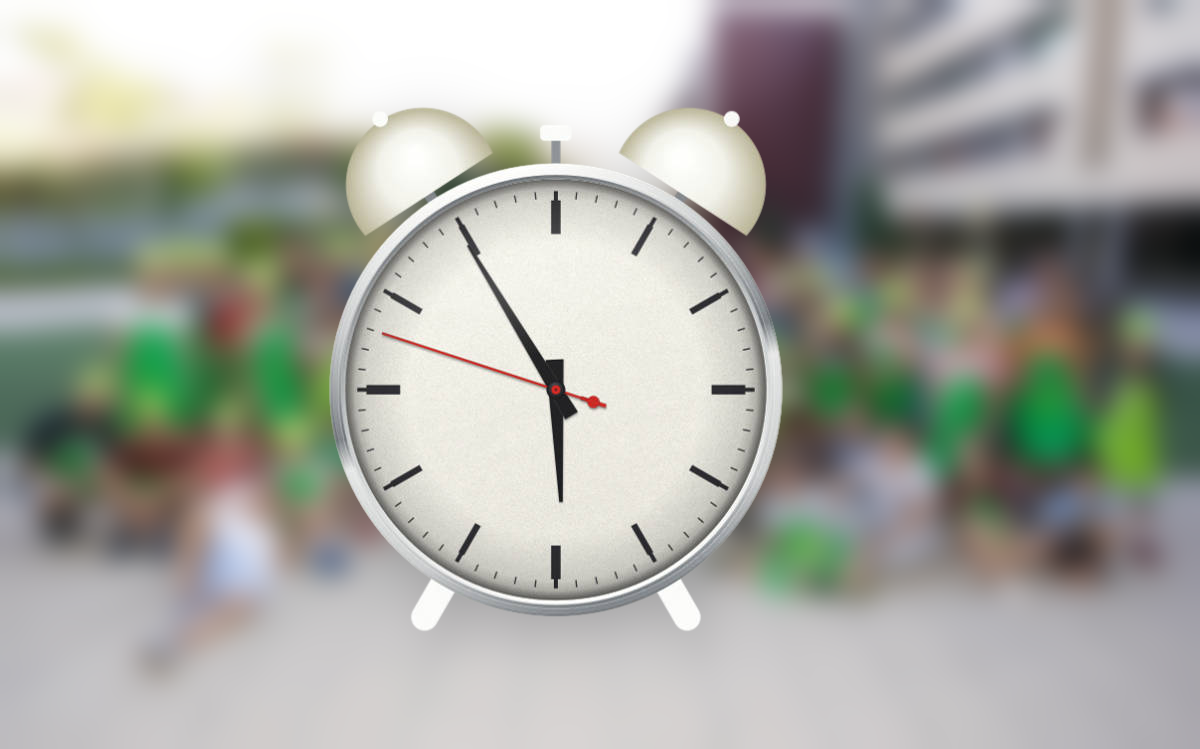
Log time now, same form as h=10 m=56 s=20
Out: h=5 m=54 s=48
